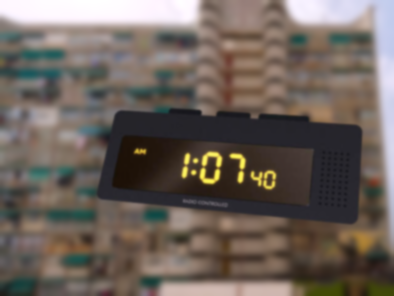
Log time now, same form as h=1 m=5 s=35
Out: h=1 m=7 s=40
